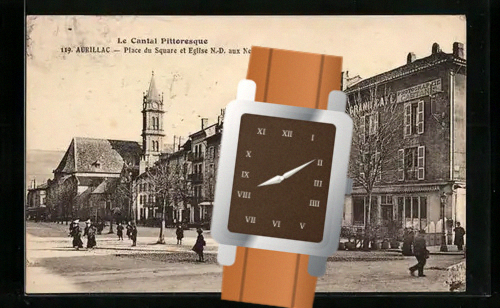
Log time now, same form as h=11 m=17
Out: h=8 m=9
